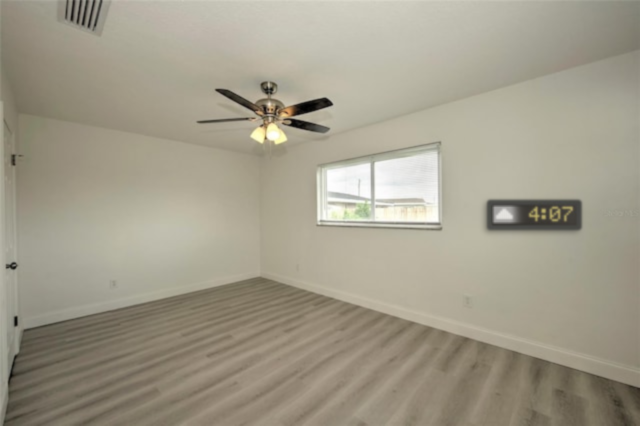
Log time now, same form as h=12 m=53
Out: h=4 m=7
